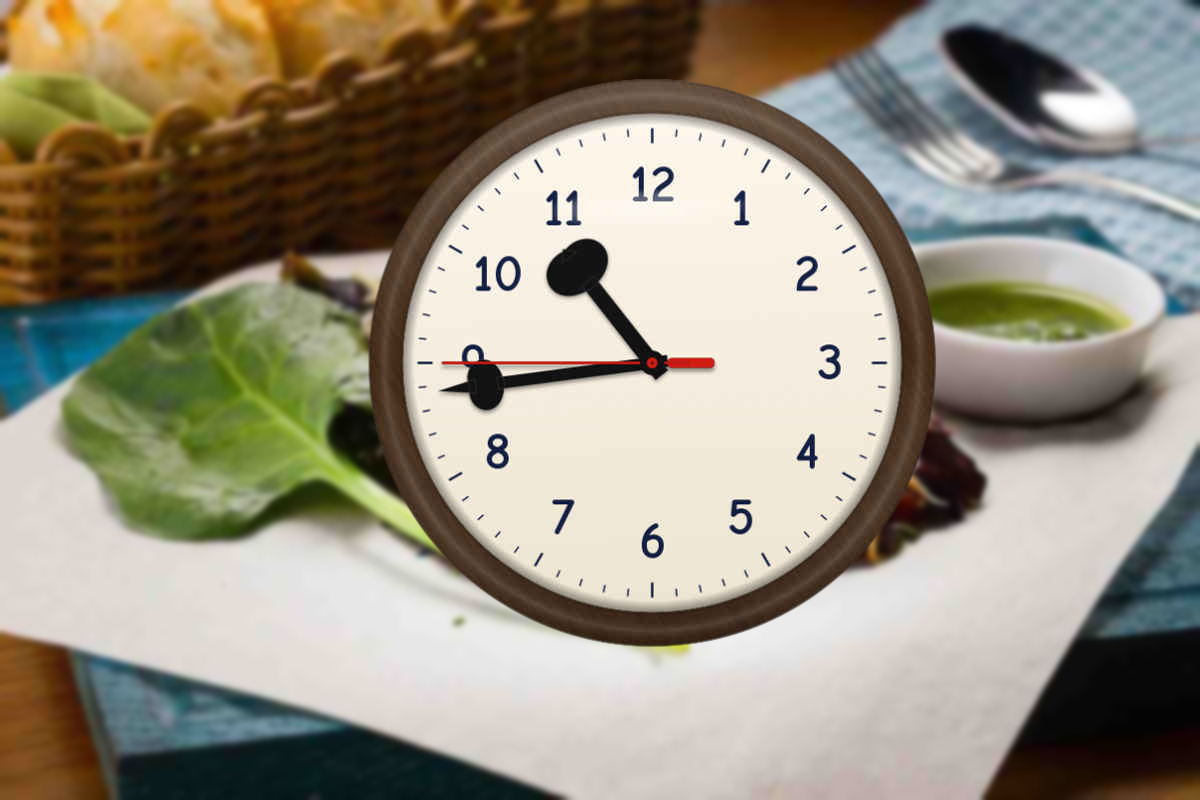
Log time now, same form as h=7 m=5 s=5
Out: h=10 m=43 s=45
